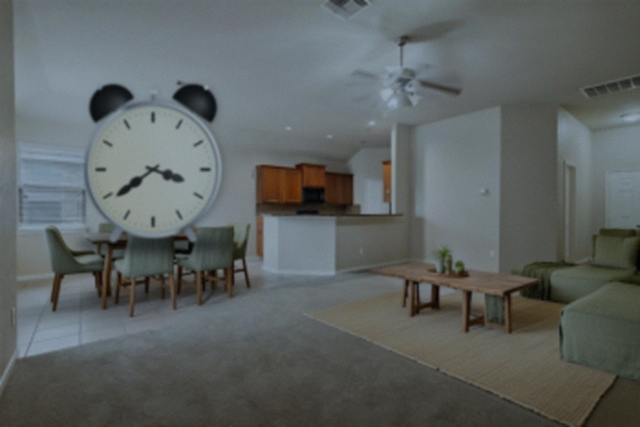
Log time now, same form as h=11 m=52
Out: h=3 m=39
